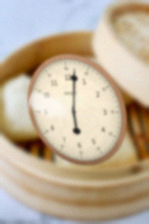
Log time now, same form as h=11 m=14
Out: h=6 m=2
